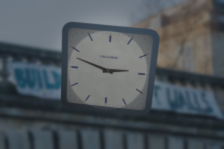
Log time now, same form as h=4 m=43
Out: h=2 m=48
